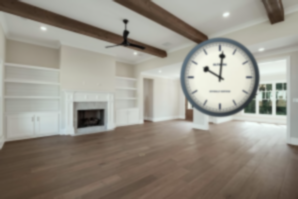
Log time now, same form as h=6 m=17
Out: h=10 m=1
